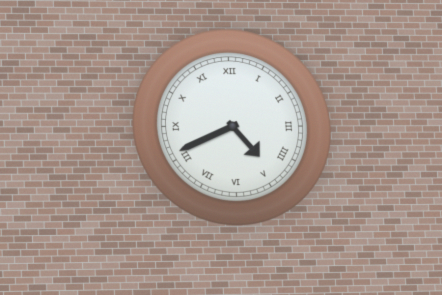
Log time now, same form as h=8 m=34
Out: h=4 m=41
